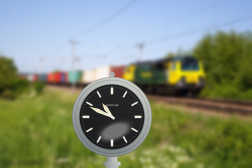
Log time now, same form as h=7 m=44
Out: h=10 m=49
